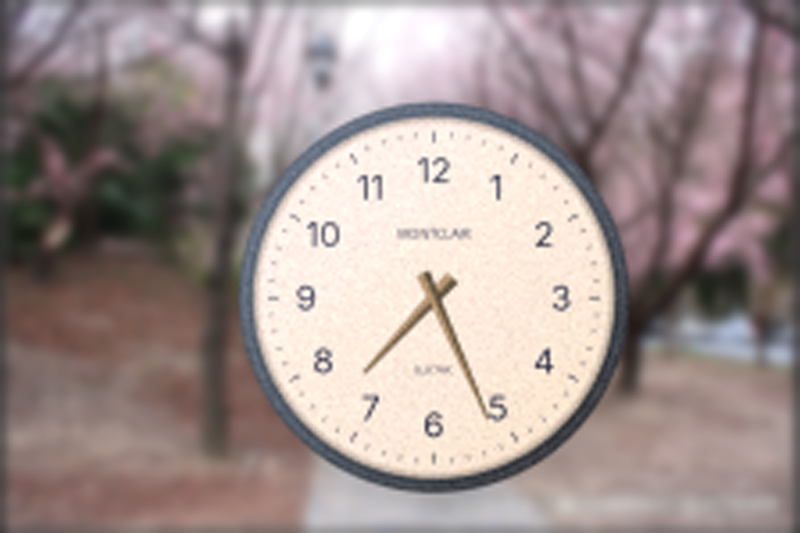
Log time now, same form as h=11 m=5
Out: h=7 m=26
